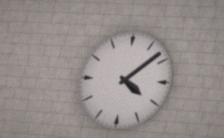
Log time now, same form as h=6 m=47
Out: h=4 m=8
